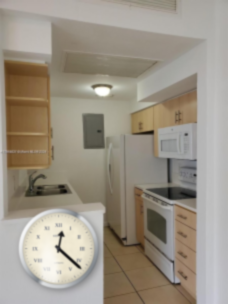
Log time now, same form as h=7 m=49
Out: h=12 m=22
